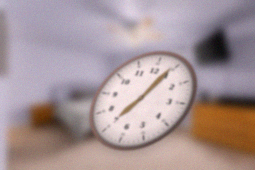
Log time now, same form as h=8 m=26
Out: h=7 m=4
